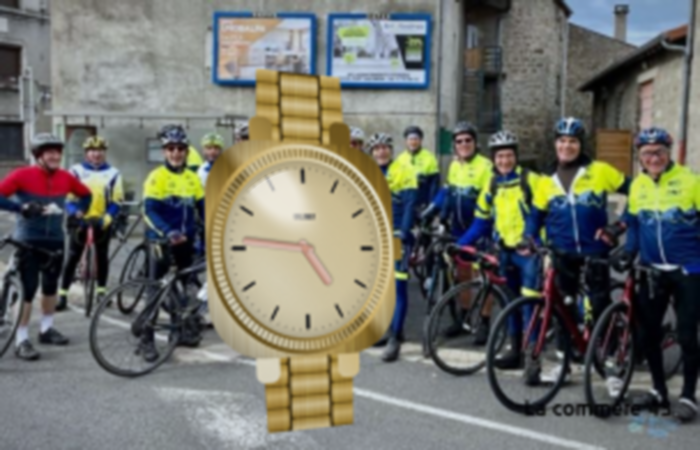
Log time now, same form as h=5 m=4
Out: h=4 m=46
